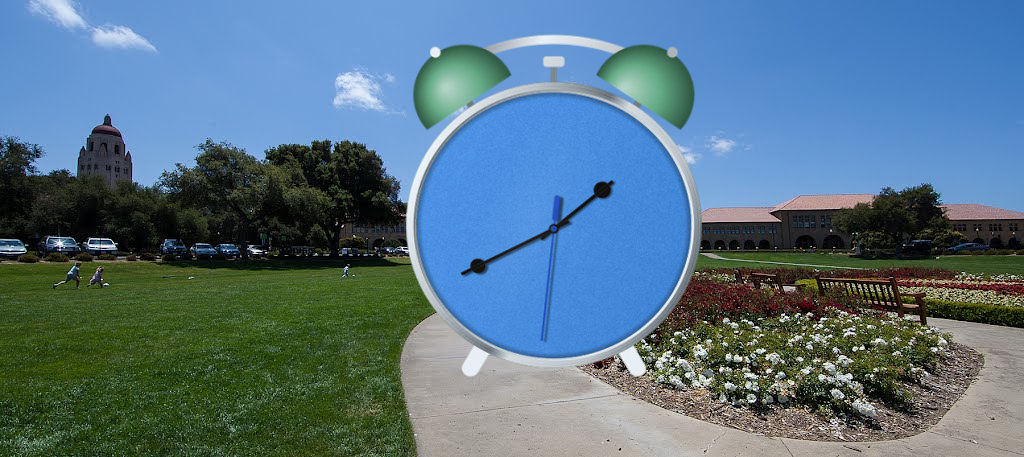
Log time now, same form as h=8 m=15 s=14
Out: h=1 m=40 s=31
